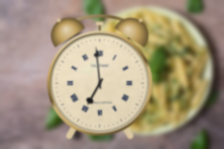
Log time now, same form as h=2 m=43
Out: h=6 m=59
